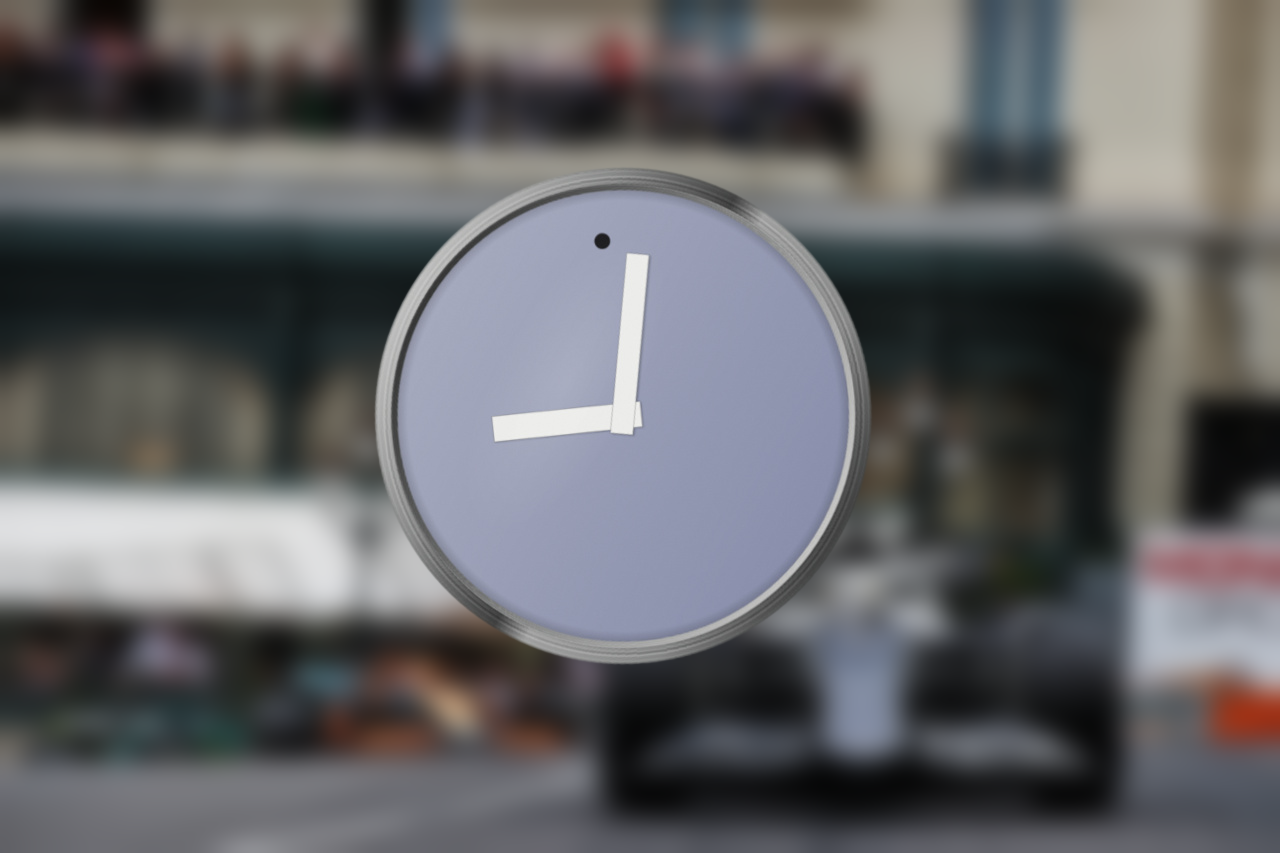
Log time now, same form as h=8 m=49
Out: h=9 m=2
